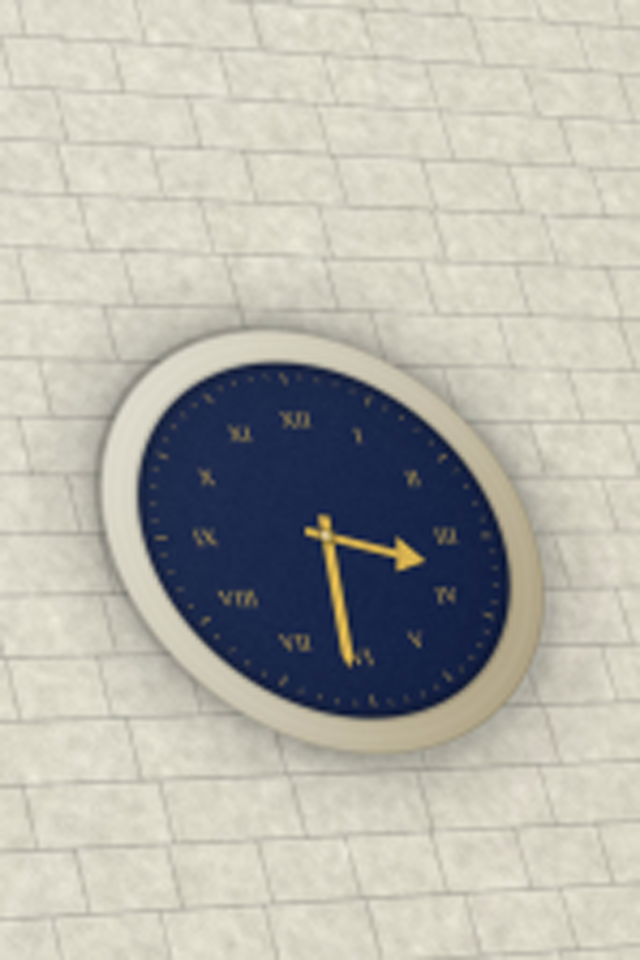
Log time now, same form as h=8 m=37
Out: h=3 m=31
